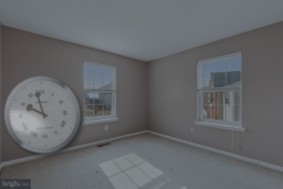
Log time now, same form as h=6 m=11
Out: h=9 m=58
